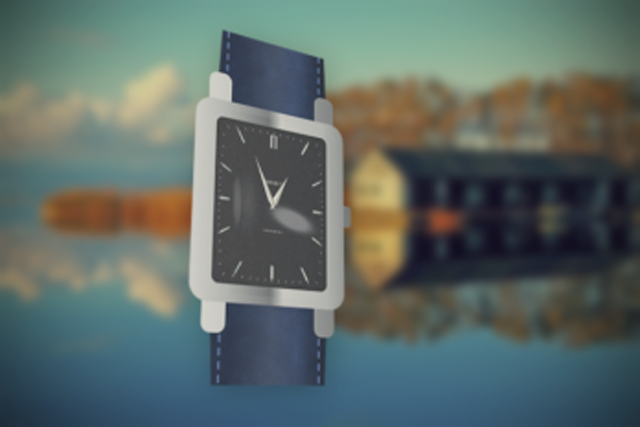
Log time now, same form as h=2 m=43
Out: h=12 m=56
